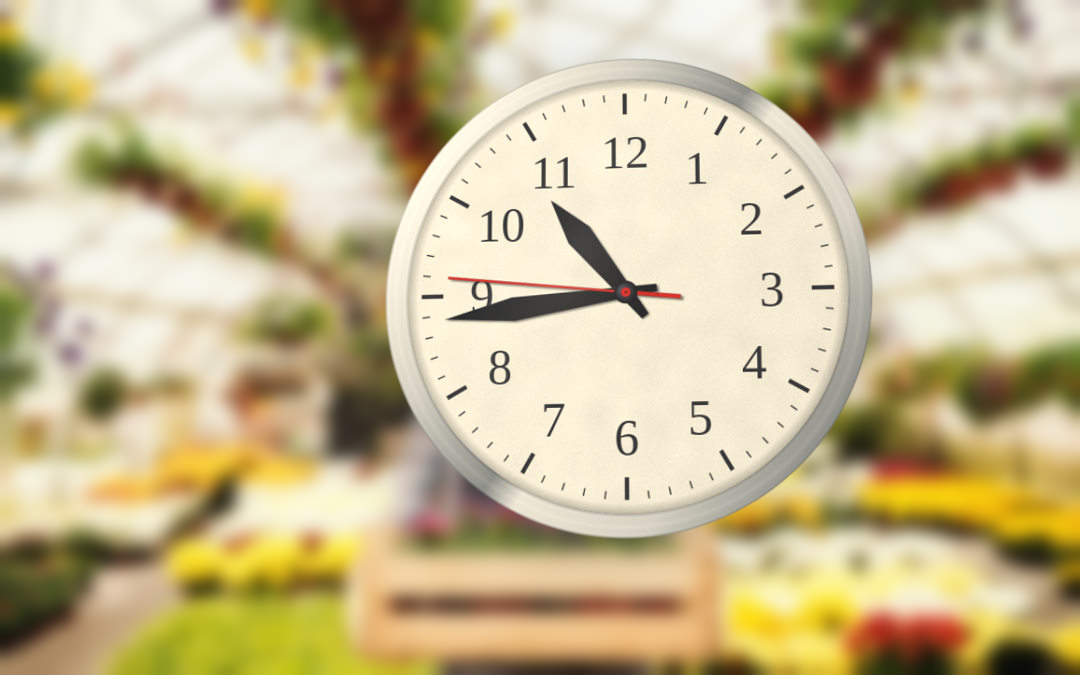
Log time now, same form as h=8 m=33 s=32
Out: h=10 m=43 s=46
